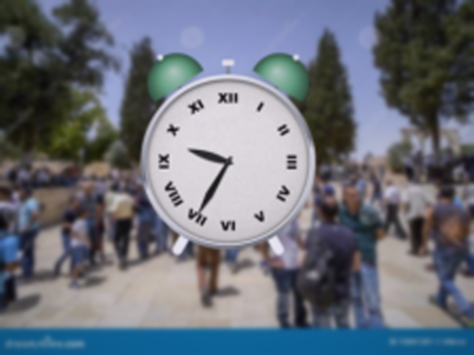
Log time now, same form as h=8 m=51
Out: h=9 m=35
